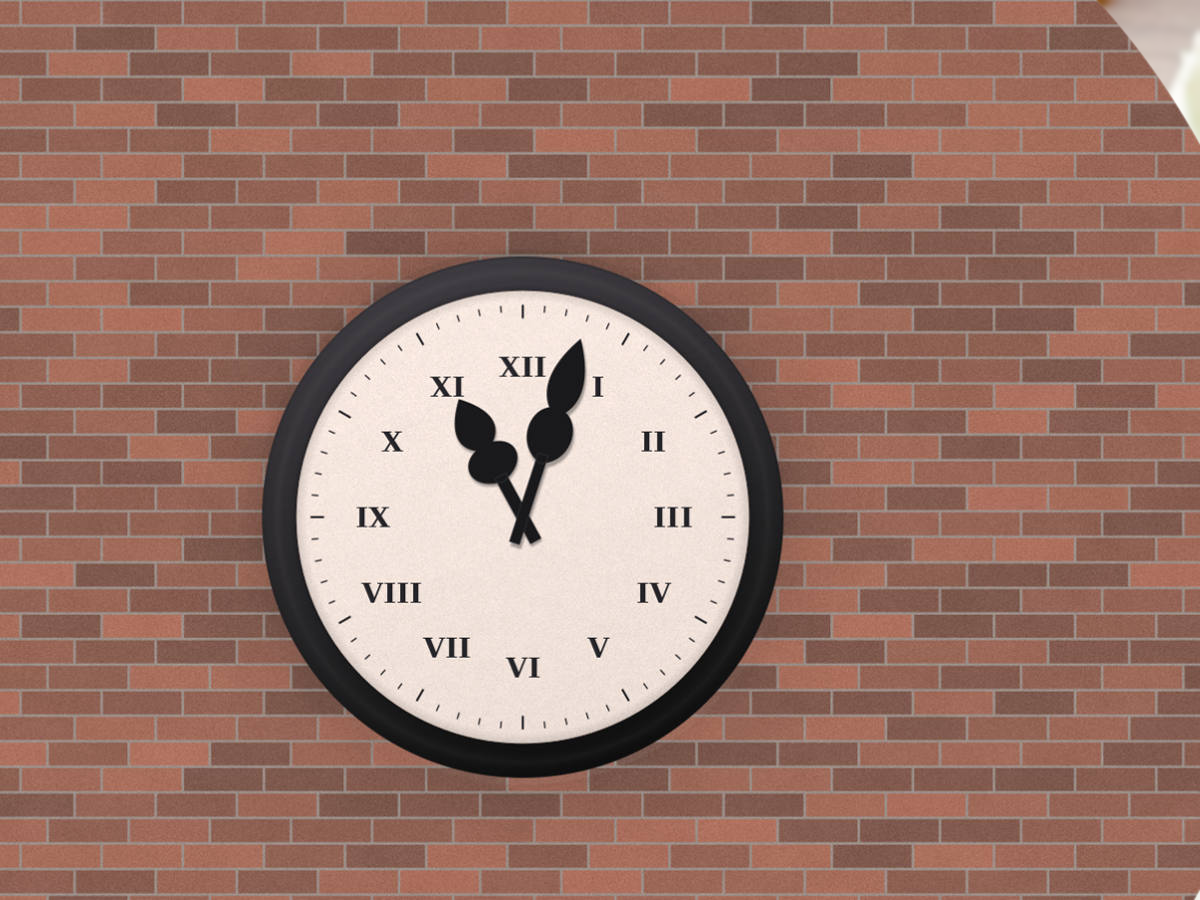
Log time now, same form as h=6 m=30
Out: h=11 m=3
